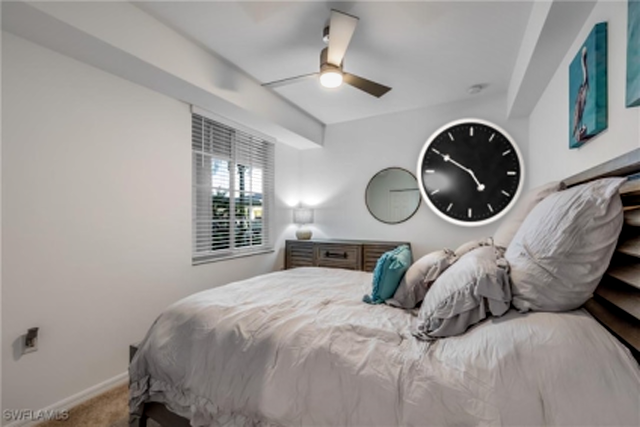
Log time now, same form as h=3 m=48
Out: h=4 m=50
